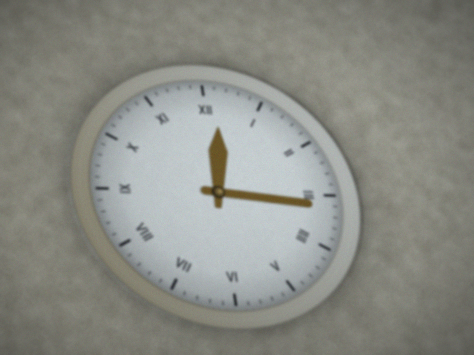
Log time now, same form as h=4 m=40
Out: h=12 m=16
